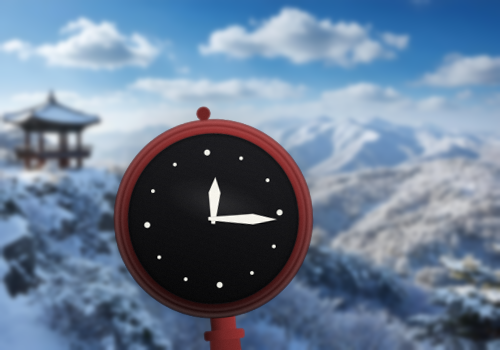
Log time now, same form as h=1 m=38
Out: h=12 m=16
